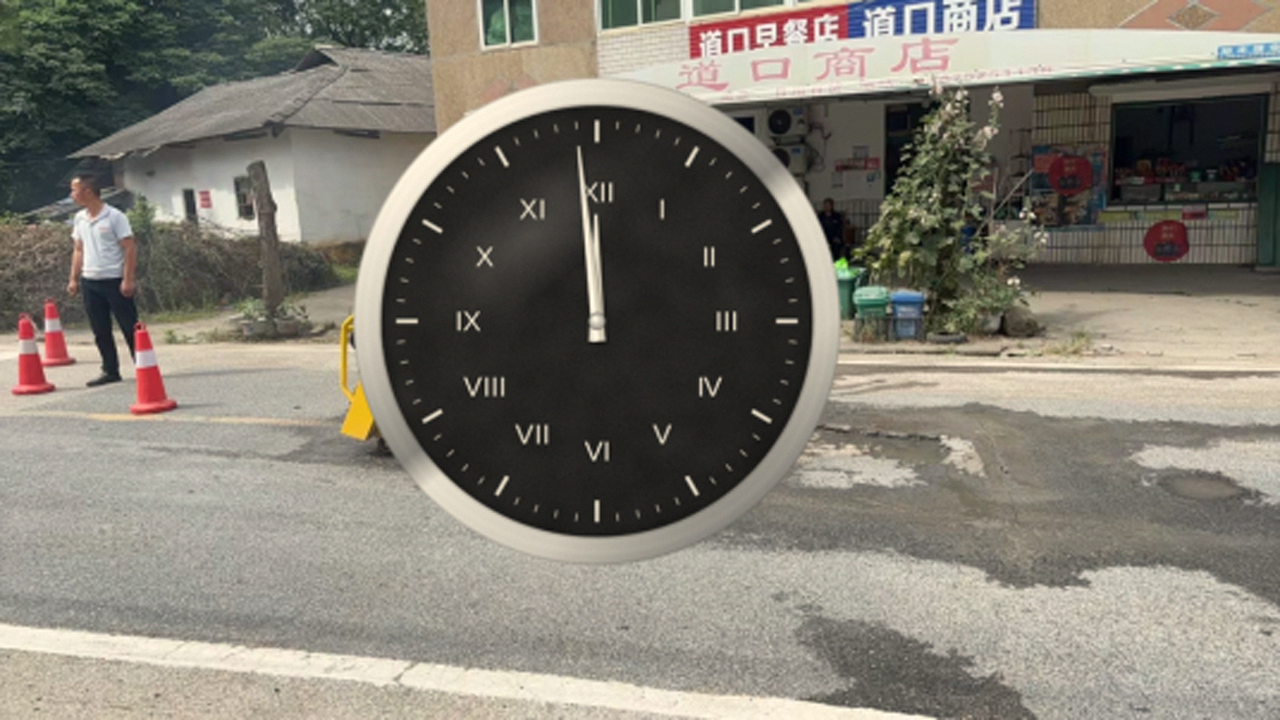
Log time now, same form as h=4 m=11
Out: h=11 m=59
